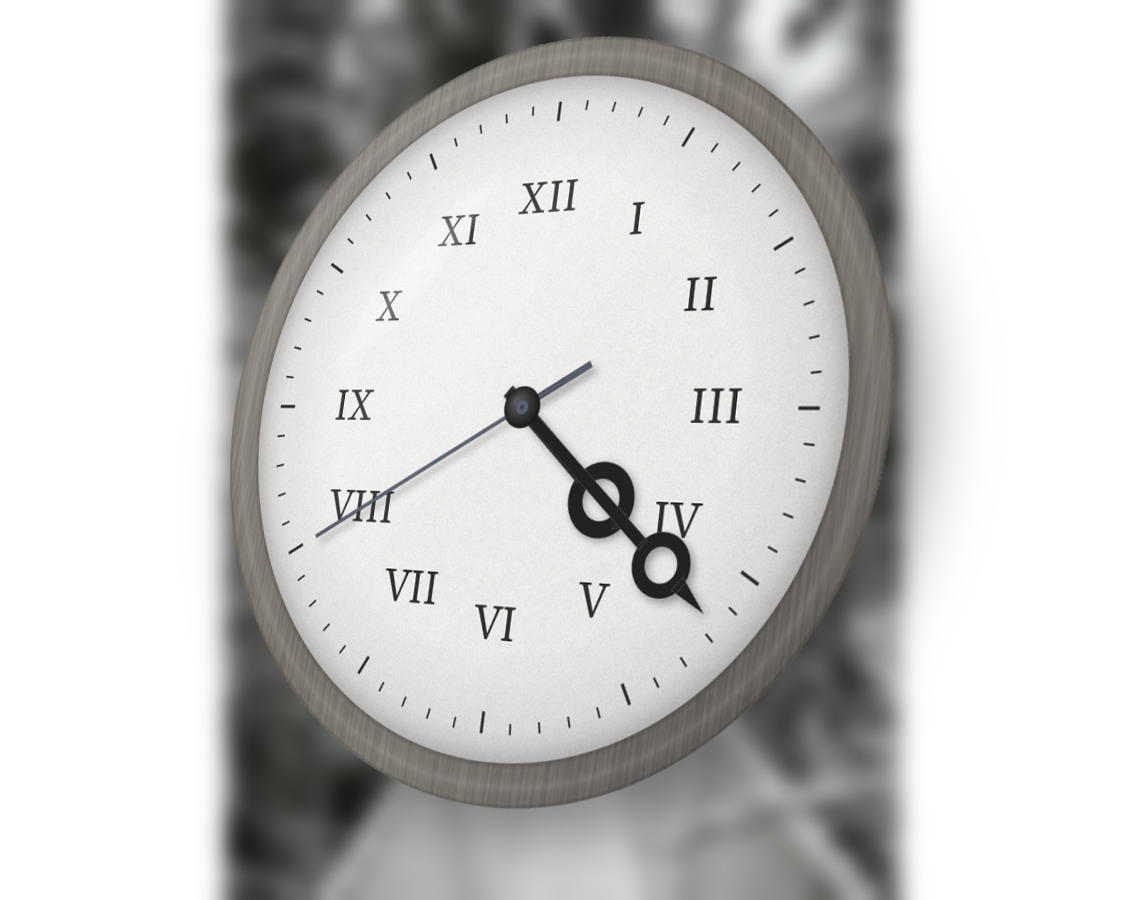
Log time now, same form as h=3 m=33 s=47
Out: h=4 m=21 s=40
